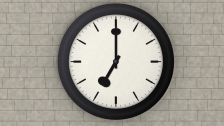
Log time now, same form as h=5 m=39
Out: h=7 m=0
